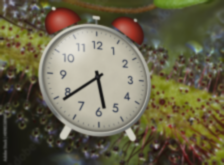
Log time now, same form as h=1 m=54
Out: h=5 m=39
